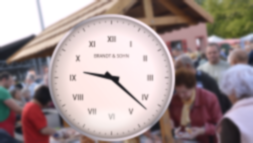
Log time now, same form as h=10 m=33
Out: h=9 m=22
